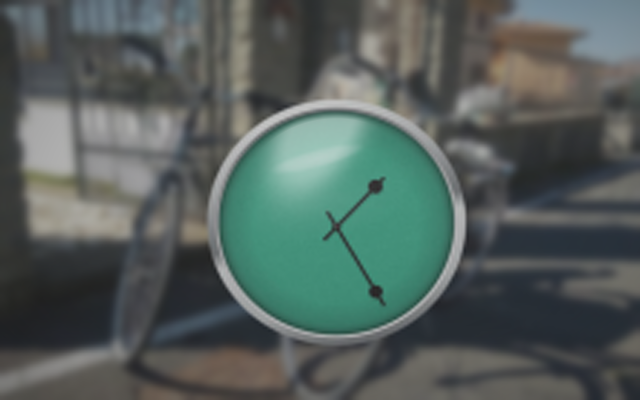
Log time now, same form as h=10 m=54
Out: h=1 m=25
